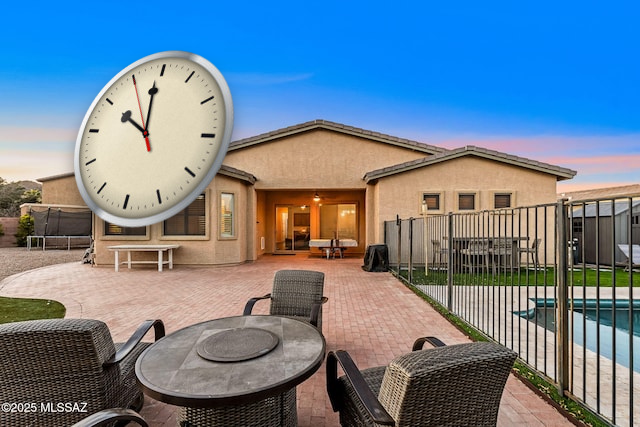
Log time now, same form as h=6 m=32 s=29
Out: h=9 m=58 s=55
